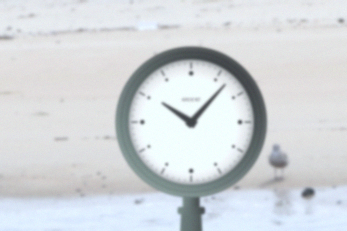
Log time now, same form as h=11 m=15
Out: h=10 m=7
